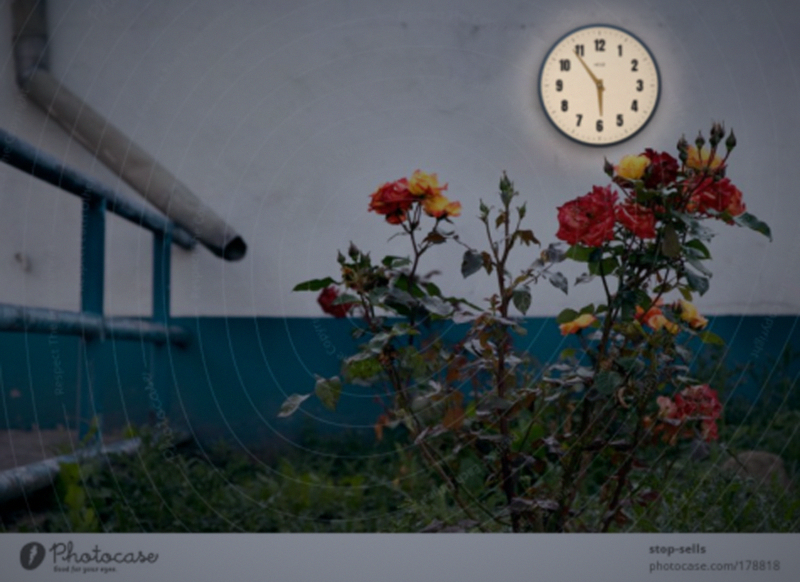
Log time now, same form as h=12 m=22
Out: h=5 m=54
